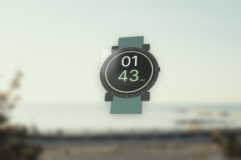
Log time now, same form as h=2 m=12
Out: h=1 m=43
